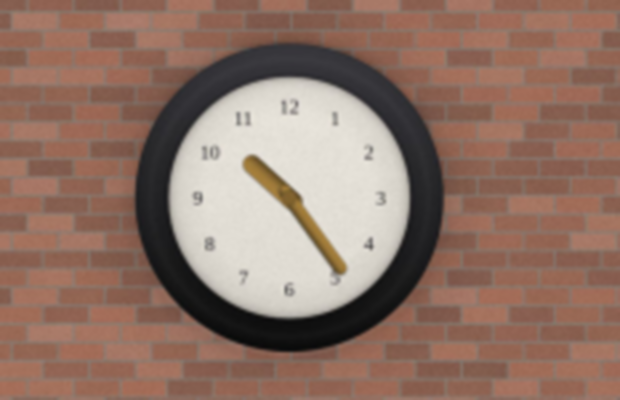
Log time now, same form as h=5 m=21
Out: h=10 m=24
